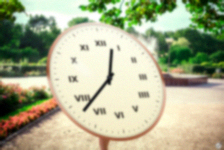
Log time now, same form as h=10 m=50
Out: h=12 m=38
